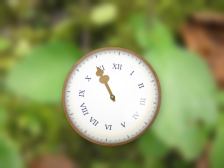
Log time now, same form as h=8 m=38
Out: h=10 m=54
